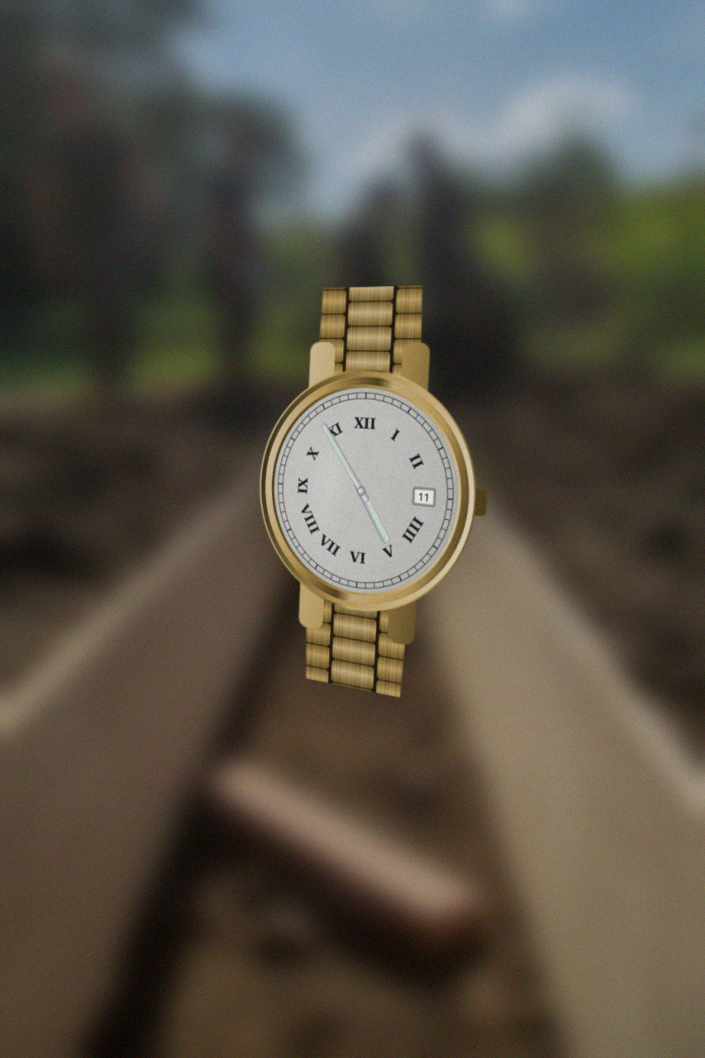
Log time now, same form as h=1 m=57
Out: h=4 m=54
